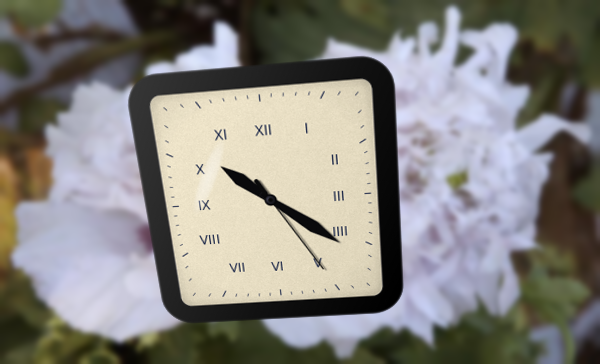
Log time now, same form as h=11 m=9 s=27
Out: h=10 m=21 s=25
